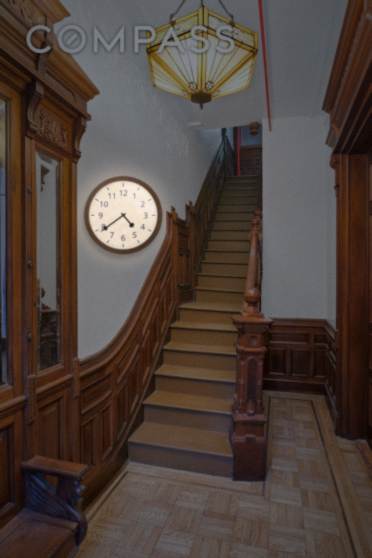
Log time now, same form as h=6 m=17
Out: h=4 m=39
